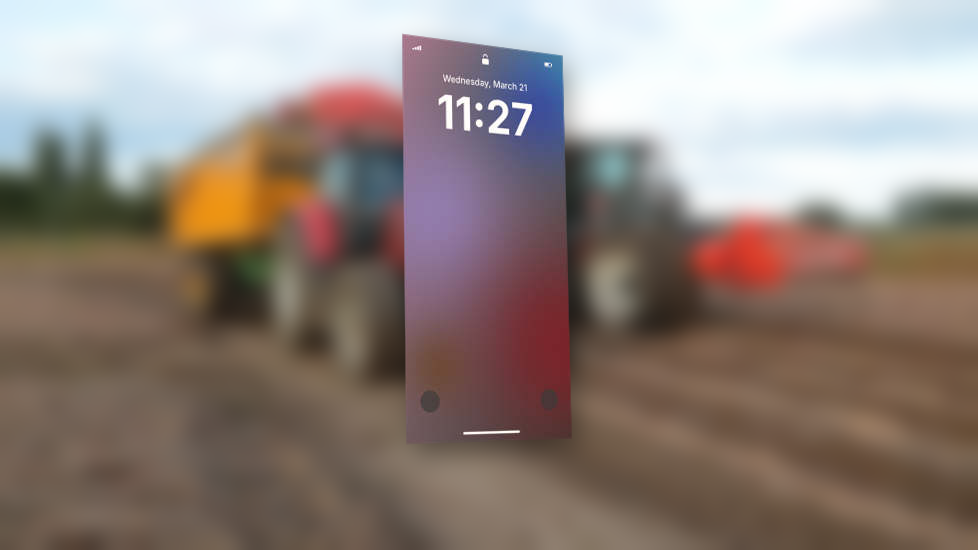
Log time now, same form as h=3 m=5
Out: h=11 m=27
